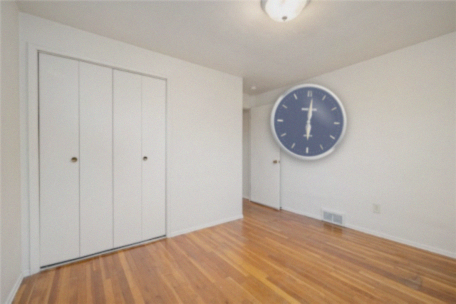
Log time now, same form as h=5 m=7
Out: h=6 m=1
